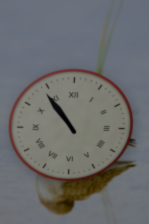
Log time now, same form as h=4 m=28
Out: h=10 m=54
